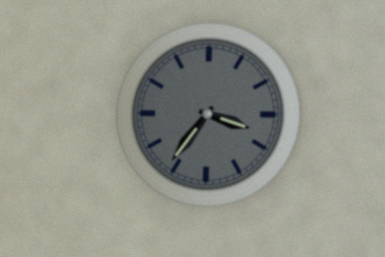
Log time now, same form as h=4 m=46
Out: h=3 m=36
